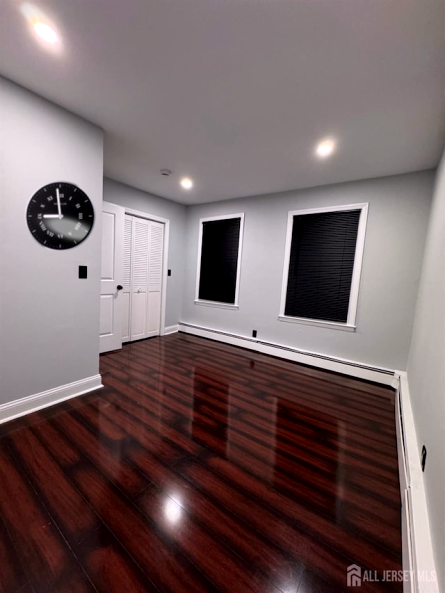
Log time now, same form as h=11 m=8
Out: h=8 m=59
